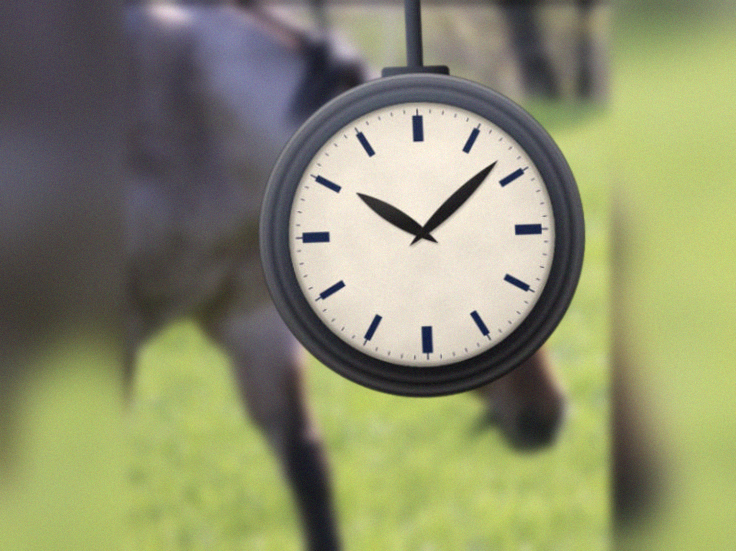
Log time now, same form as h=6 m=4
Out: h=10 m=8
